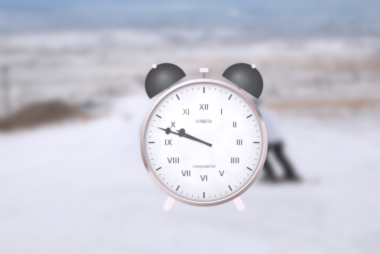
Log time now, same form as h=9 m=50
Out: h=9 m=48
